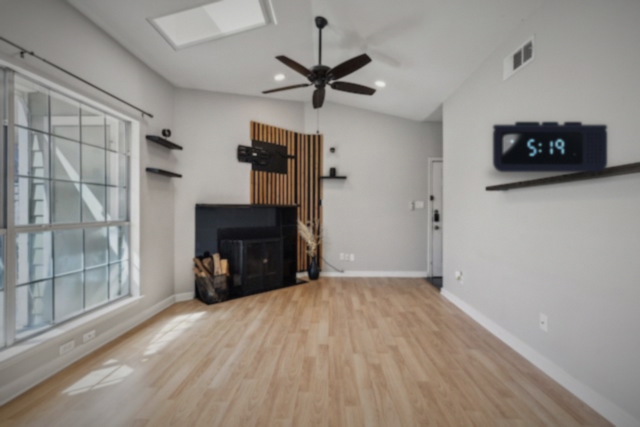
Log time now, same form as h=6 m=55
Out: h=5 m=19
